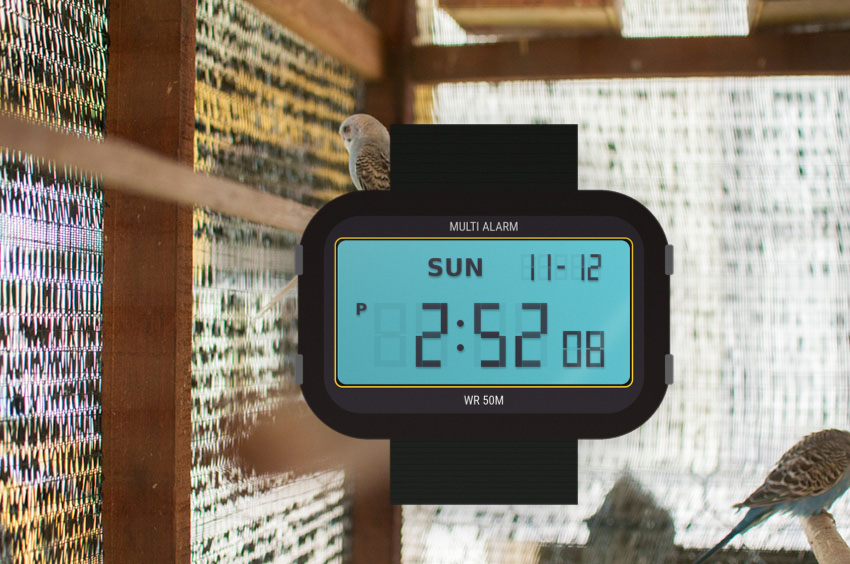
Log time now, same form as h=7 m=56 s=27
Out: h=2 m=52 s=8
